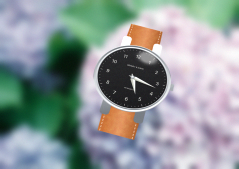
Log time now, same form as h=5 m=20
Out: h=5 m=17
